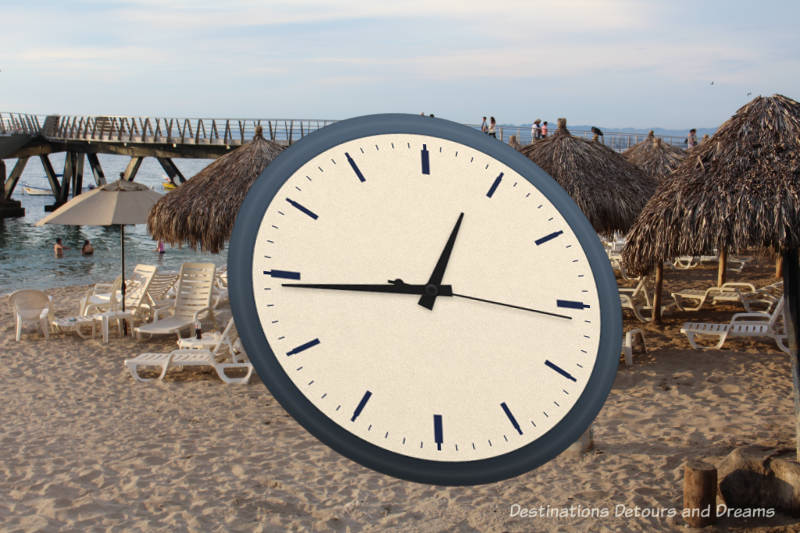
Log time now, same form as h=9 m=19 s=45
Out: h=12 m=44 s=16
